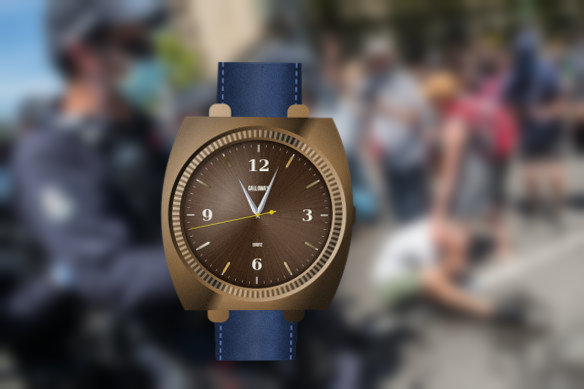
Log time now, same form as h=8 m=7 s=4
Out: h=11 m=3 s=43
